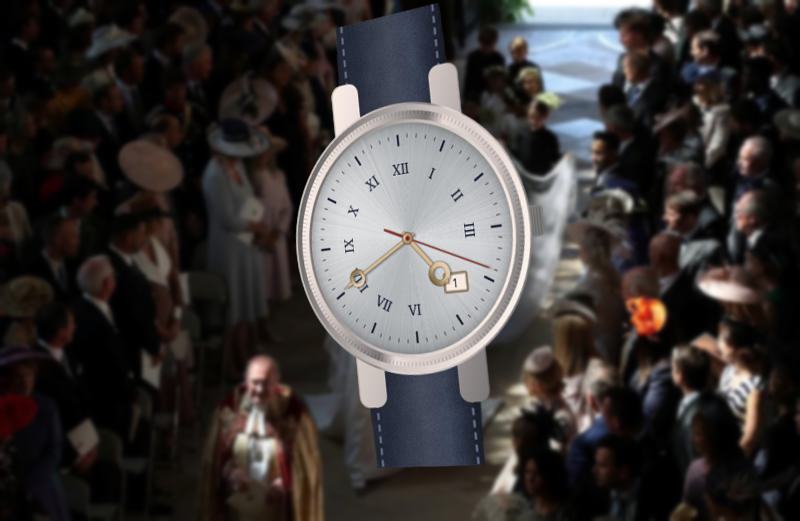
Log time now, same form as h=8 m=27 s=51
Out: h=4 m=40 s=19
